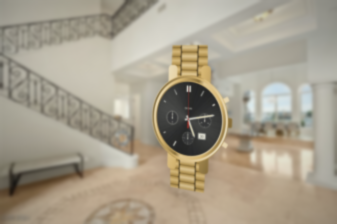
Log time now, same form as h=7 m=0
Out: h=5 m=13
